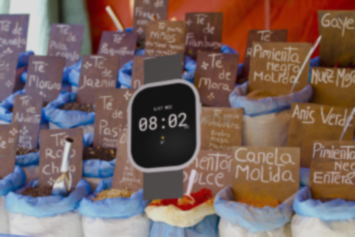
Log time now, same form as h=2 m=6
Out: h=8 m=2
